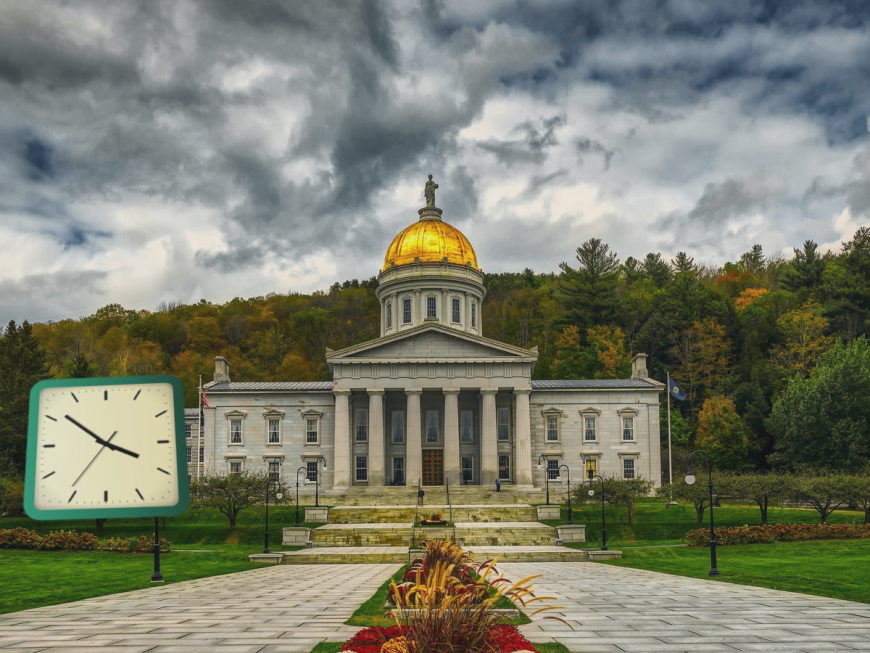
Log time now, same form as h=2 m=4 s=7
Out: h=3 m=51 s=36
